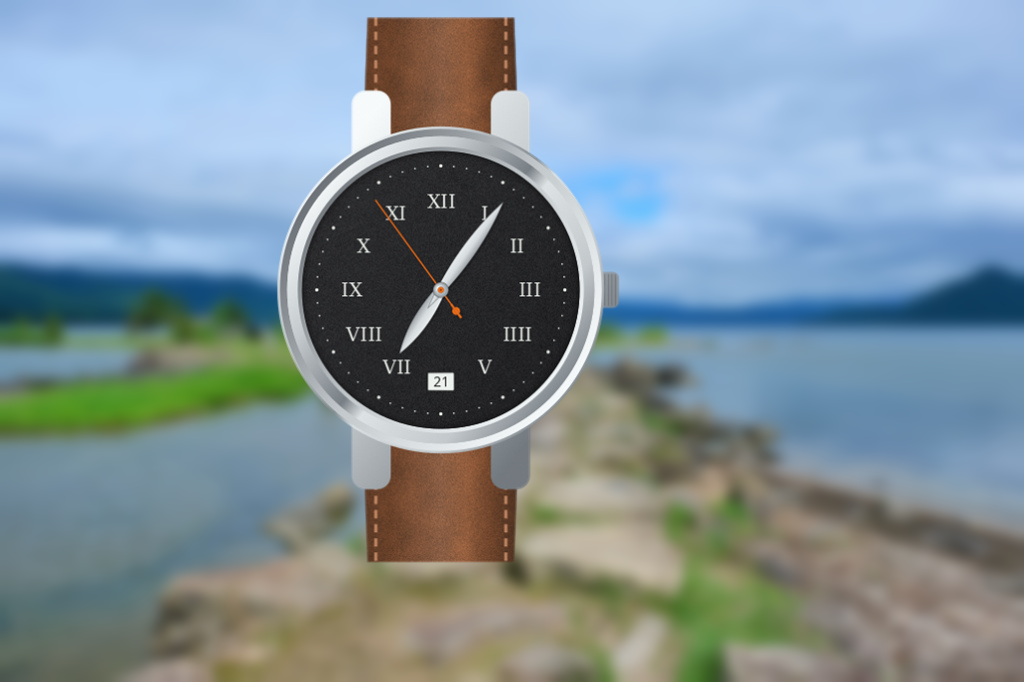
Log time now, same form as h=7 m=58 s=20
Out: h=7 m=5 s=54
